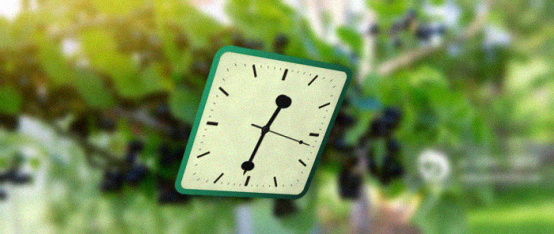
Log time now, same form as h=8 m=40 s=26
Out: h=12 m=31 s=17
